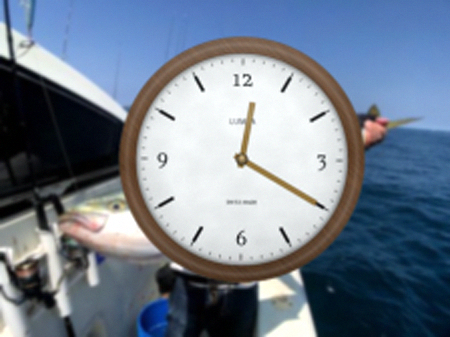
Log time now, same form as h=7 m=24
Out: h=12 m=20
